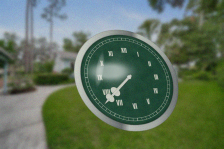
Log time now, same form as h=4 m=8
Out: h=7 m=38
